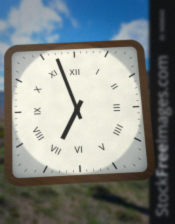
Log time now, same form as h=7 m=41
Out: h=6 m=57
